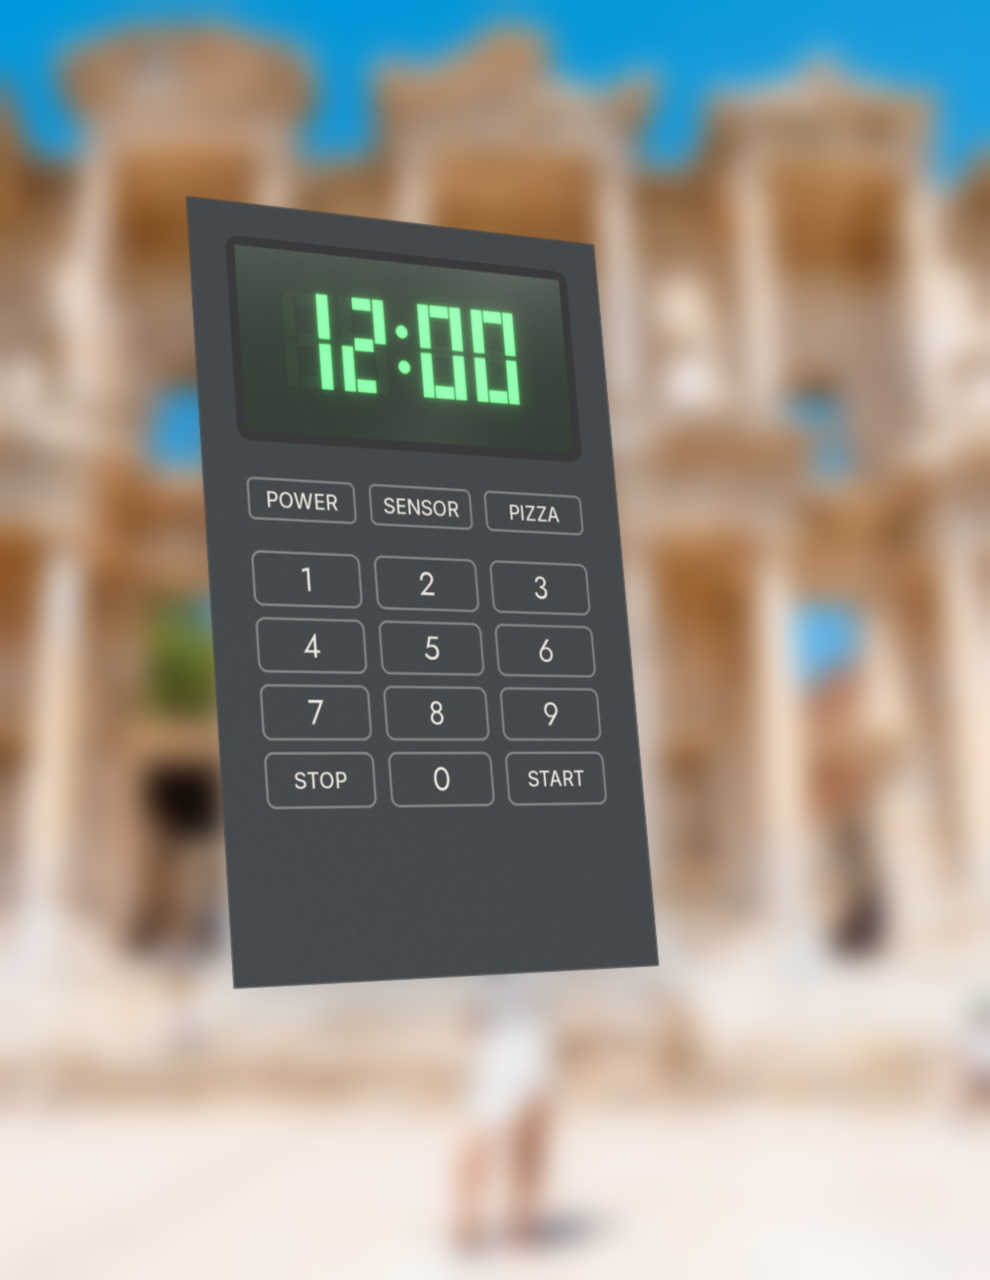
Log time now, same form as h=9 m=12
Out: h=12 m=0
